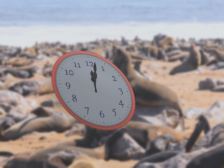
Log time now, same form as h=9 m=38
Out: h=12 m=2
